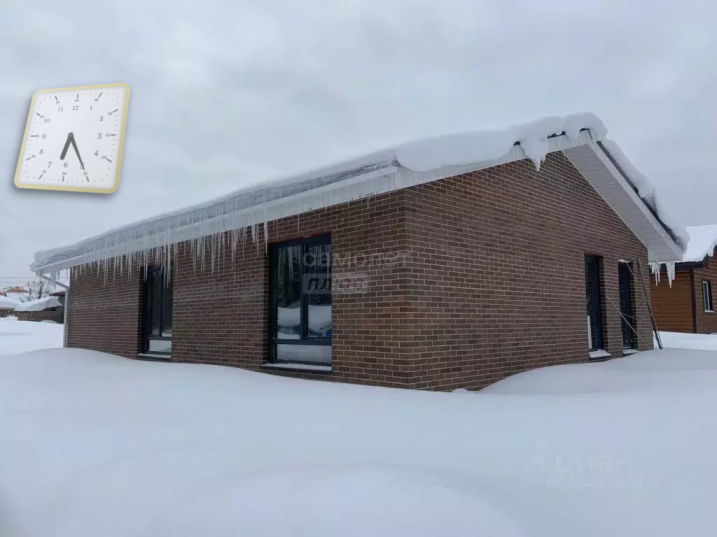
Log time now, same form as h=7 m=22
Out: h=6 m=25
